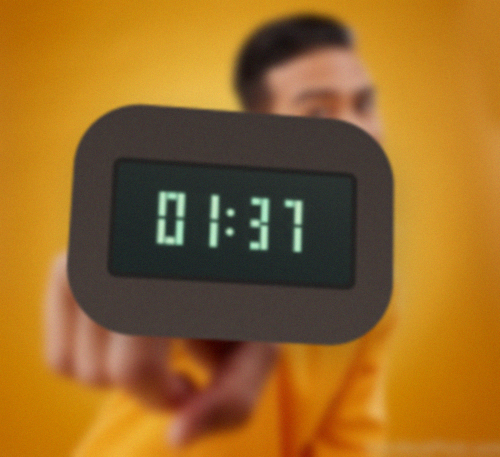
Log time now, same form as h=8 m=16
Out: h=1 m=37
